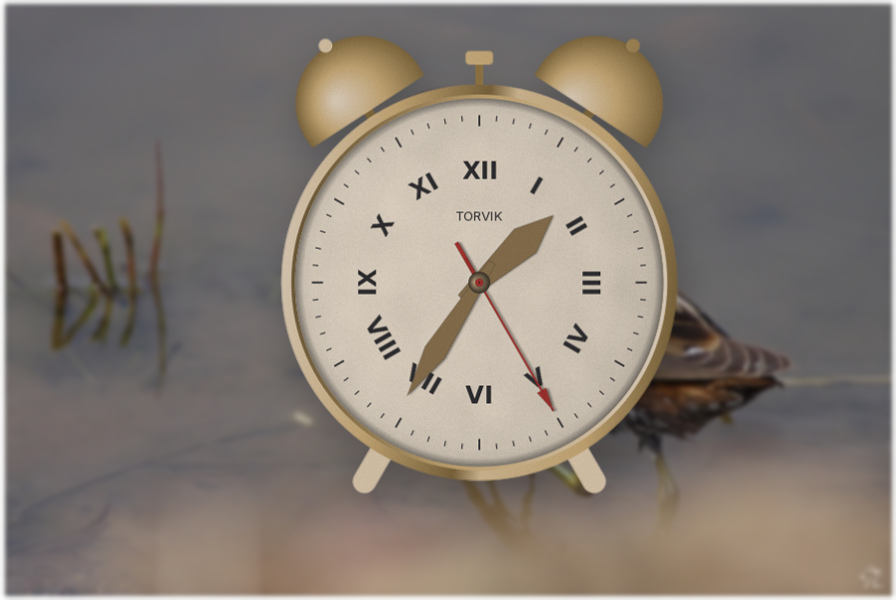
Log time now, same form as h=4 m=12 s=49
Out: h=1 m=35 s=25
